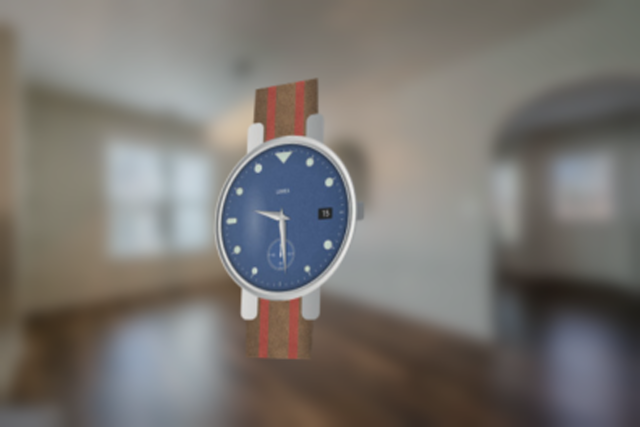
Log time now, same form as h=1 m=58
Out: h=9 m=29
